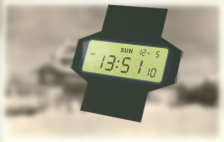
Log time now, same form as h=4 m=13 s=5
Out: h=13 m=51 s=10
